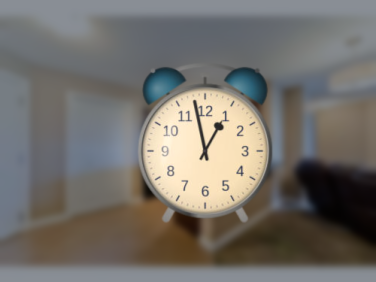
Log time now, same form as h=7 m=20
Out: h=12 m=58
